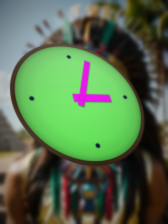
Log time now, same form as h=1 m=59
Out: h=3 m=4
